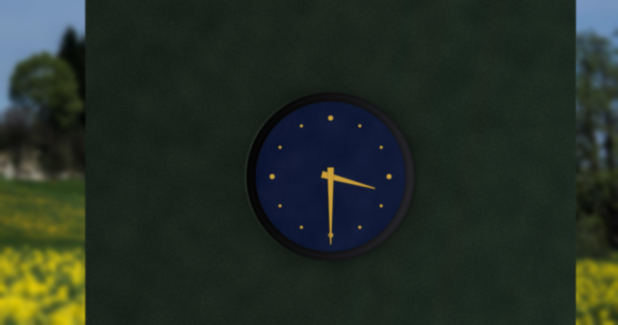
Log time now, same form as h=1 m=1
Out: h=3 m=30
